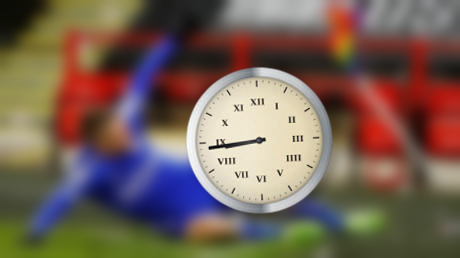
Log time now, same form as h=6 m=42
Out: h=8 m=44
